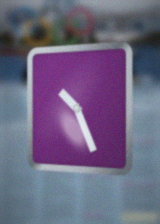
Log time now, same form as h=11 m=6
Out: h=10 m=26
